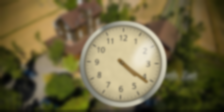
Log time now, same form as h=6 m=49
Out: h=4 m=21
